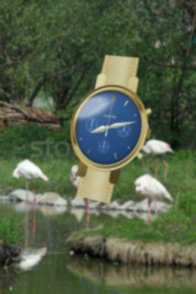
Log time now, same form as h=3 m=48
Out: h=8 m=12
